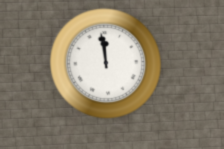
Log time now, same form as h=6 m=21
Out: h=11 m=59
